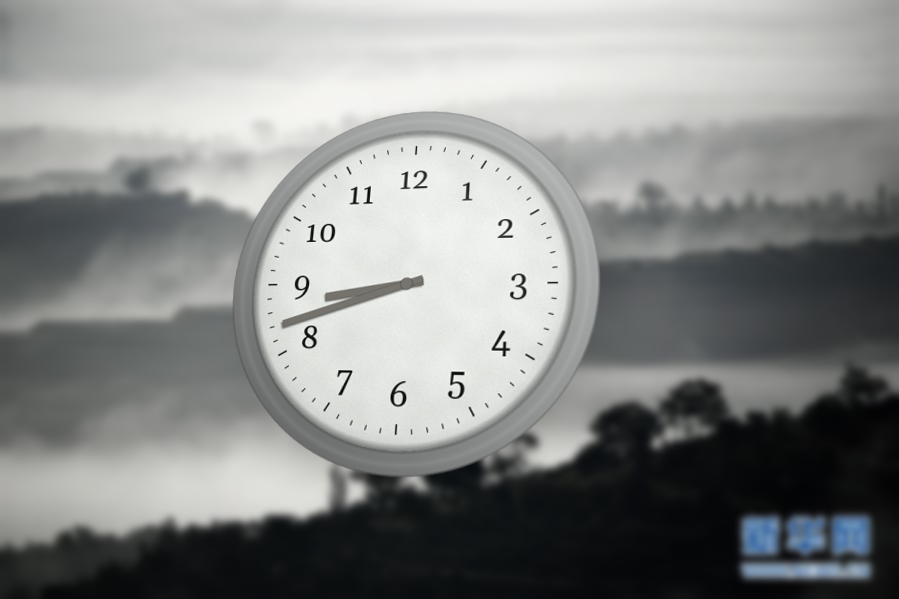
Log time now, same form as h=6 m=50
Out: h=8 m=42
